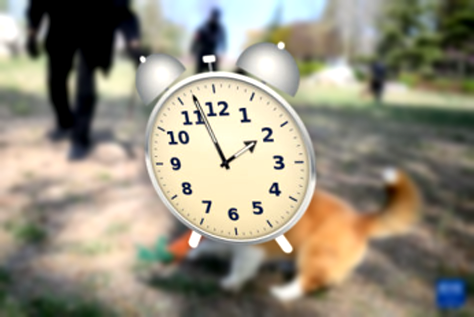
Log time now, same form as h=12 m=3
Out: h=1 m=57
